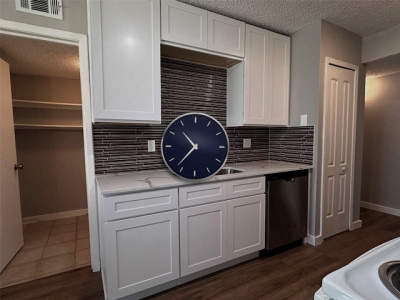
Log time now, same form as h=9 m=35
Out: h=10 m=37
